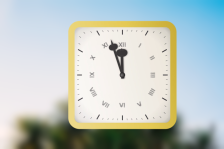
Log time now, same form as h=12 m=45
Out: h=11 m=57
